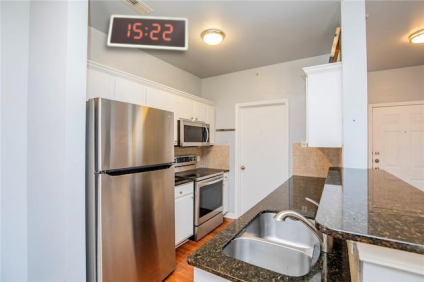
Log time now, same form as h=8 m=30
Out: h=15 m=22
